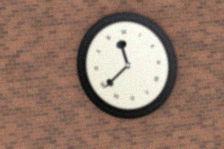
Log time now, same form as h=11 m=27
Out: h=11 m=39
